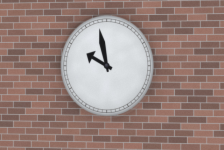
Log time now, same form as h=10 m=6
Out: h=9 m=58
